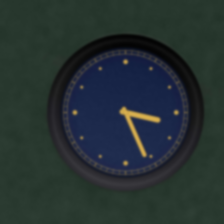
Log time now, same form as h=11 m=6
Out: h=3 m=26
